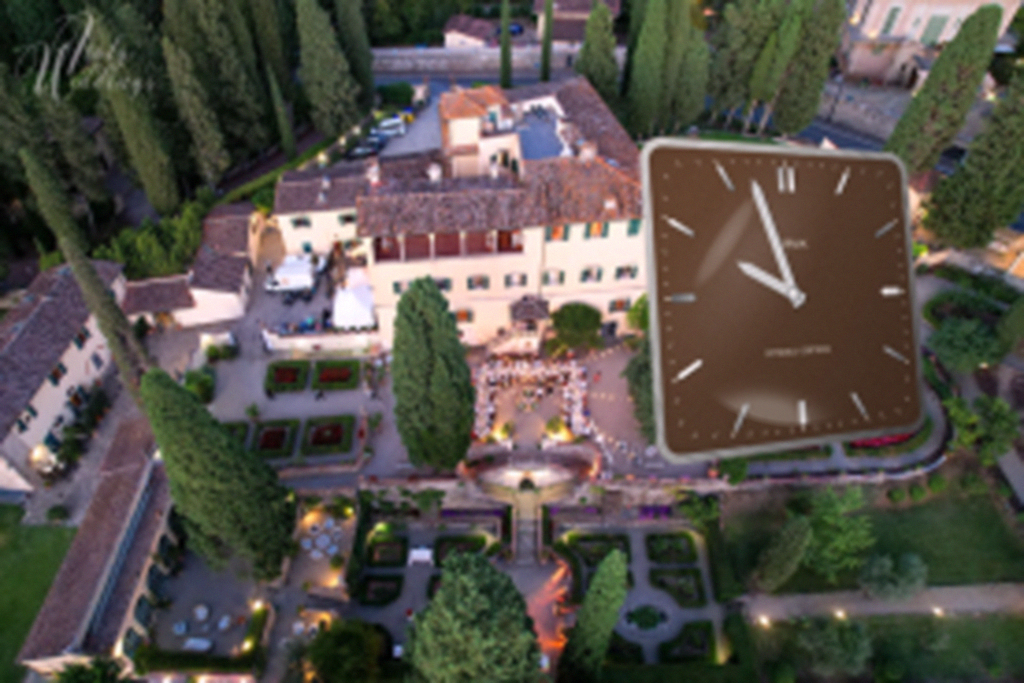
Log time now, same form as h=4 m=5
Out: h=9 m=57
